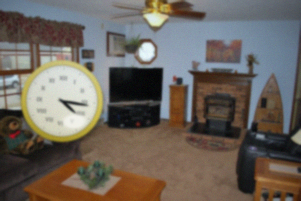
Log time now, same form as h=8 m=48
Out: h=4 m=16
